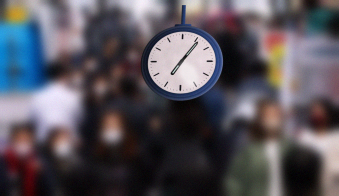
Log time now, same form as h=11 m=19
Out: h=7 m=6
